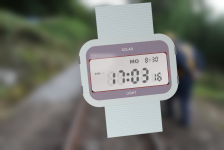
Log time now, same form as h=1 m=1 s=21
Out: h=17 m=3 s=16
